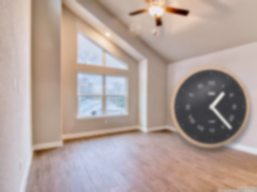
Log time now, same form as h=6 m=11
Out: h=1 m=23
